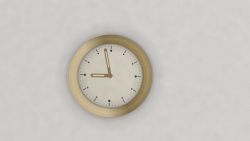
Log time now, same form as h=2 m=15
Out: h=8 m=58
